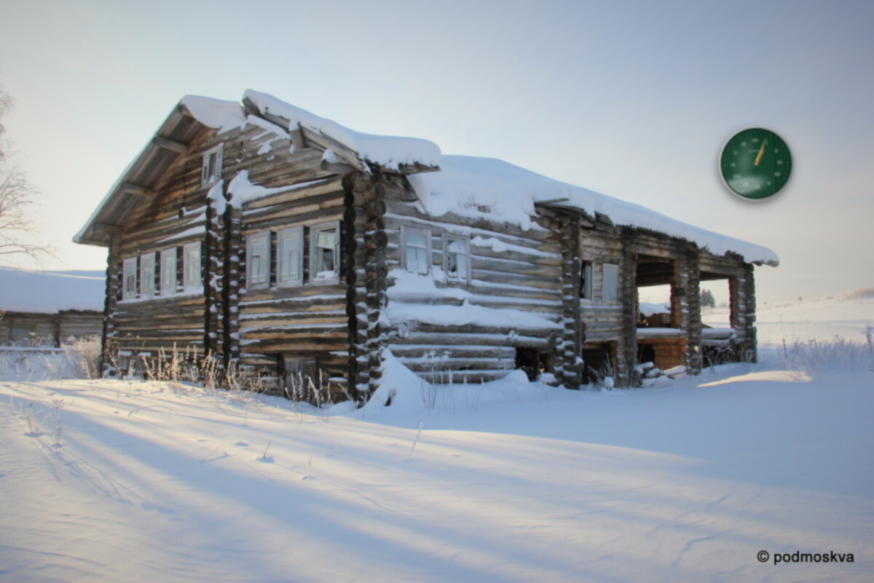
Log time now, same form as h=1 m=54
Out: h=1 m=4
